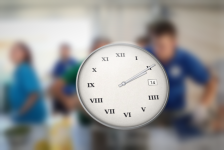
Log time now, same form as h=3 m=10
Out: h=2 m=10
